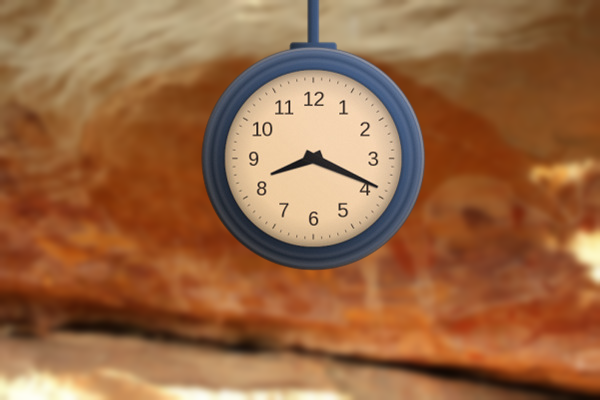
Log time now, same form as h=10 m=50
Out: h=8 m=19
